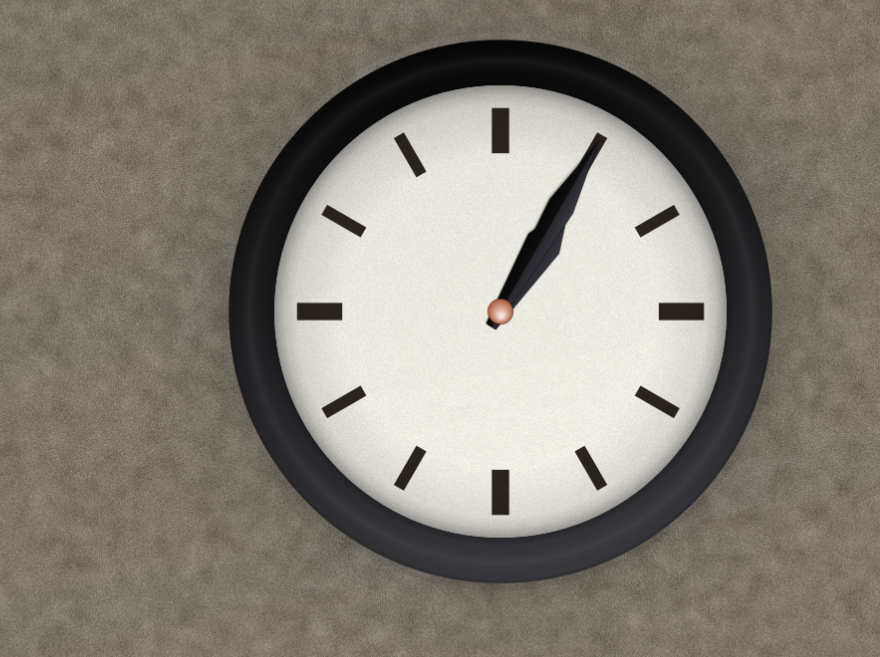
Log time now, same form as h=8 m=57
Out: h=1 m=5
